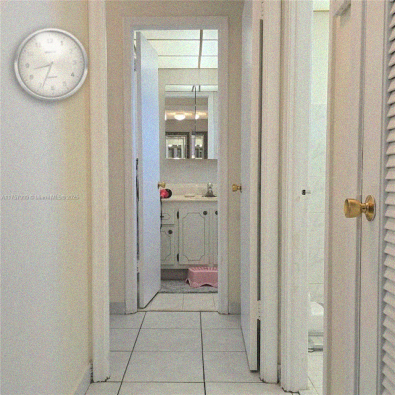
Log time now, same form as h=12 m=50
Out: h=8 m=34
